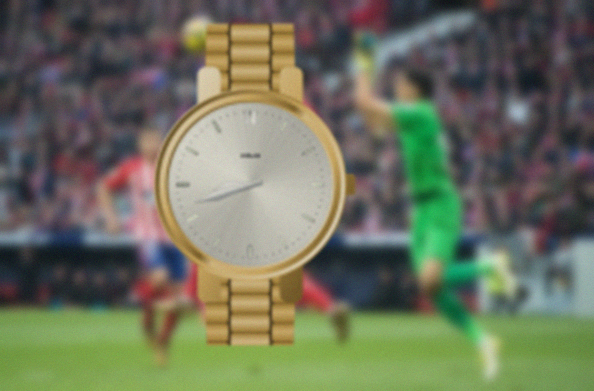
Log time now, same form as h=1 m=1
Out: h=8 m=42
